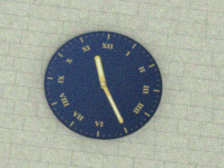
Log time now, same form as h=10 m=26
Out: h=11 m=25
